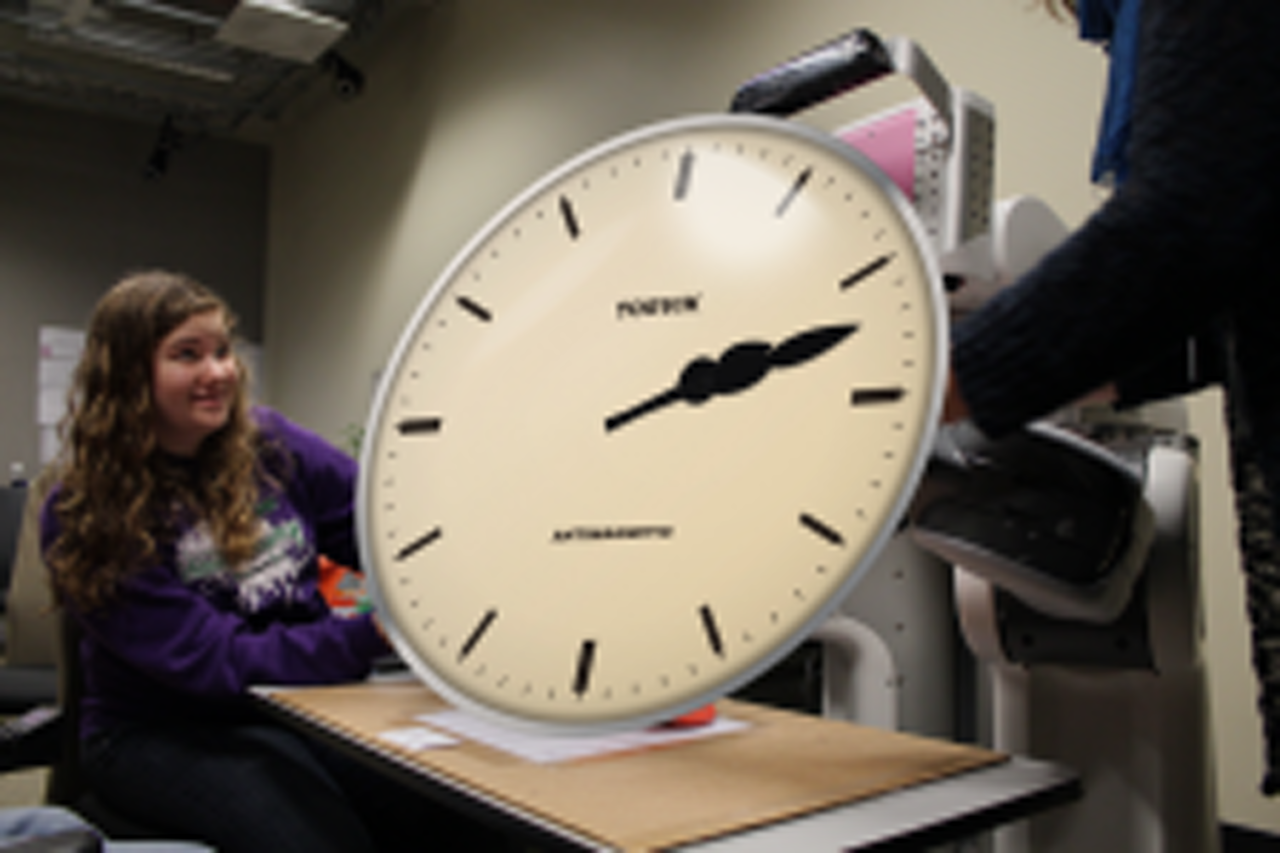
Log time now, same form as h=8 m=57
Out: h=2 m=12
